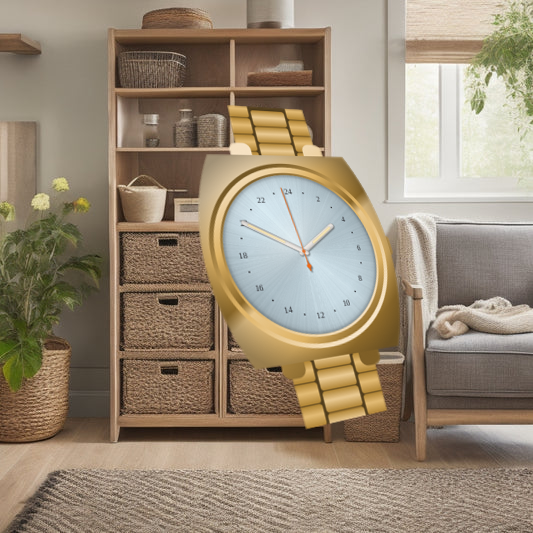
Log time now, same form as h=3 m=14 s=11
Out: h=3 m=49 s=59
